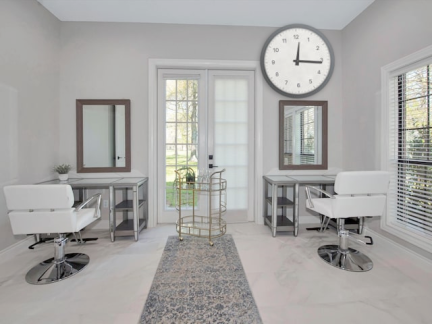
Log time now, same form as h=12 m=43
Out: h=12 m=16
